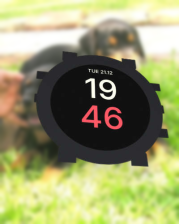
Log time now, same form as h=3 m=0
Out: h=19 m=46
